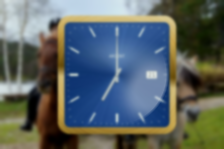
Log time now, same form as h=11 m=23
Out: h=7 m=0
